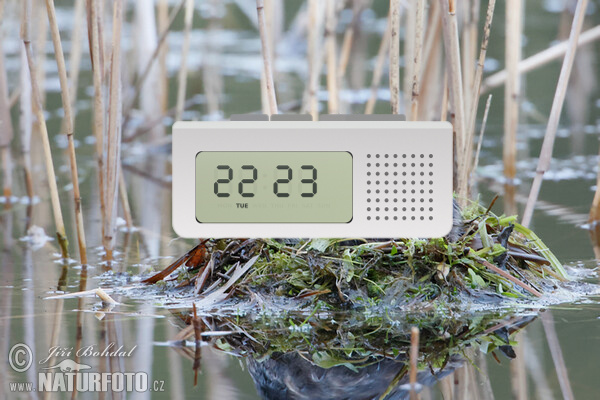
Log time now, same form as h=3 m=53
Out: h=22 m=23
